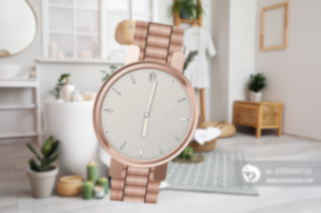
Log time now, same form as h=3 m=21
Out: h=6 m=1
